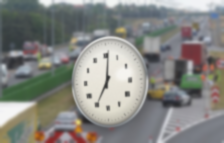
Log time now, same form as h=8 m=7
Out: h=7 m=1
